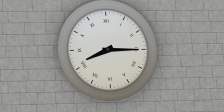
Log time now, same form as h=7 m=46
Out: h=8 m=15
